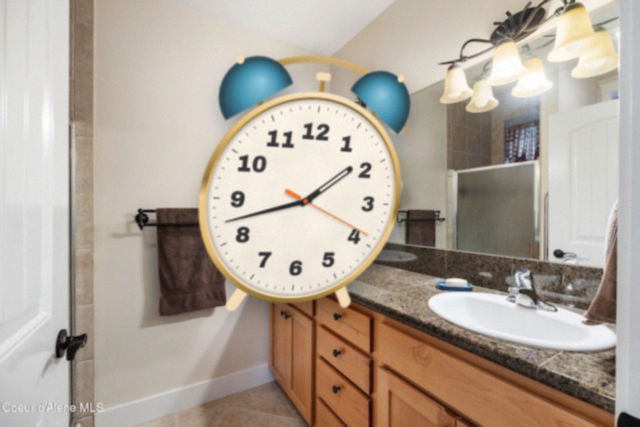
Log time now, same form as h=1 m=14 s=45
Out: h=1 m=42 s=19
